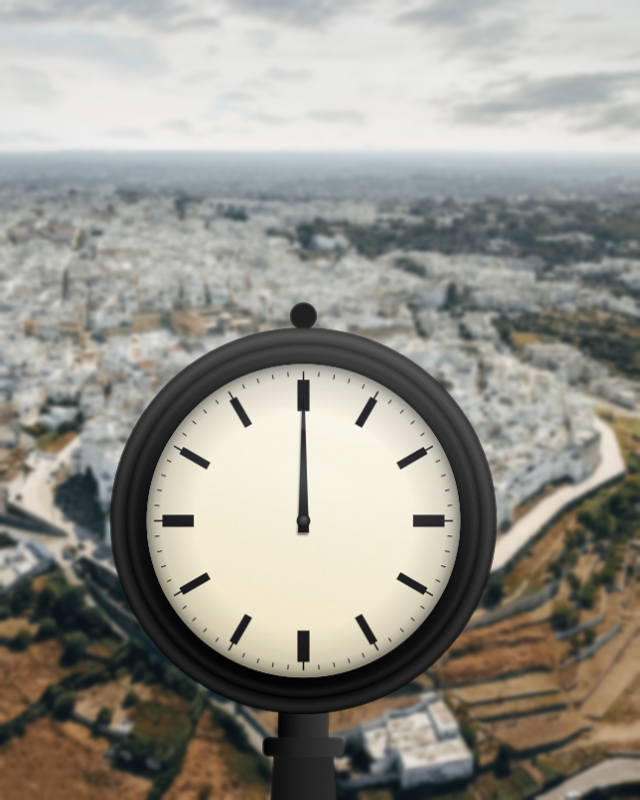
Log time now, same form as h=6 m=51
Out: h=12 m=0
